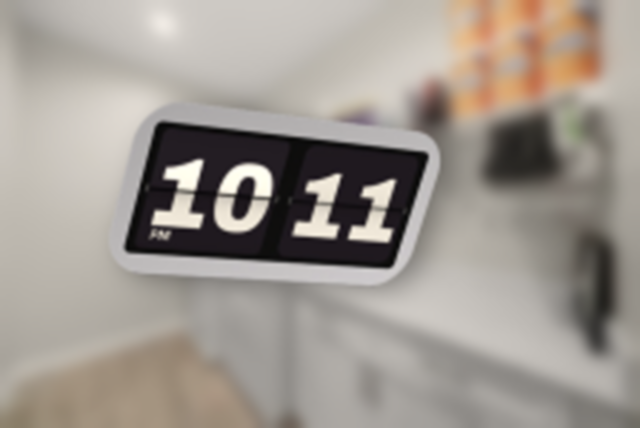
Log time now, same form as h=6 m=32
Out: h=10 m=11
